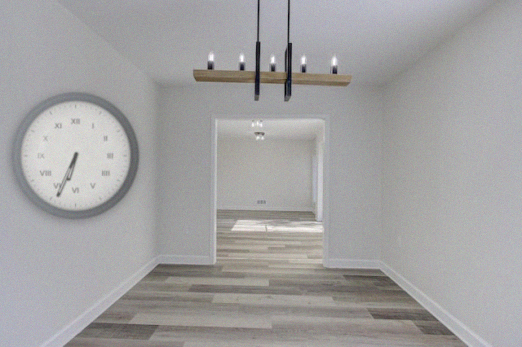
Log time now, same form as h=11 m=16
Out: h=6 m=34
